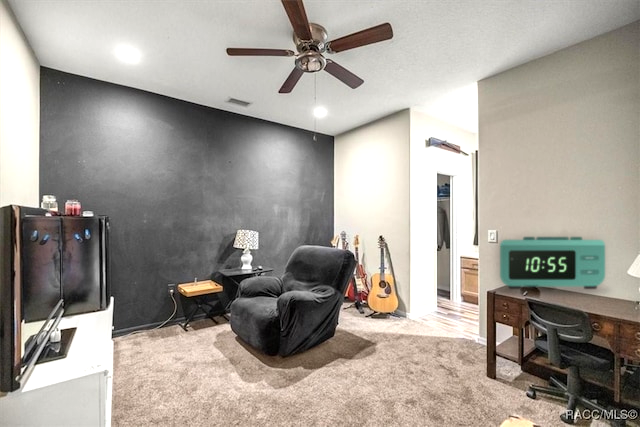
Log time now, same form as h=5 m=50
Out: h=10 m=55
